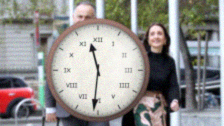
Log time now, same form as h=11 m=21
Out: h=11 m=31
